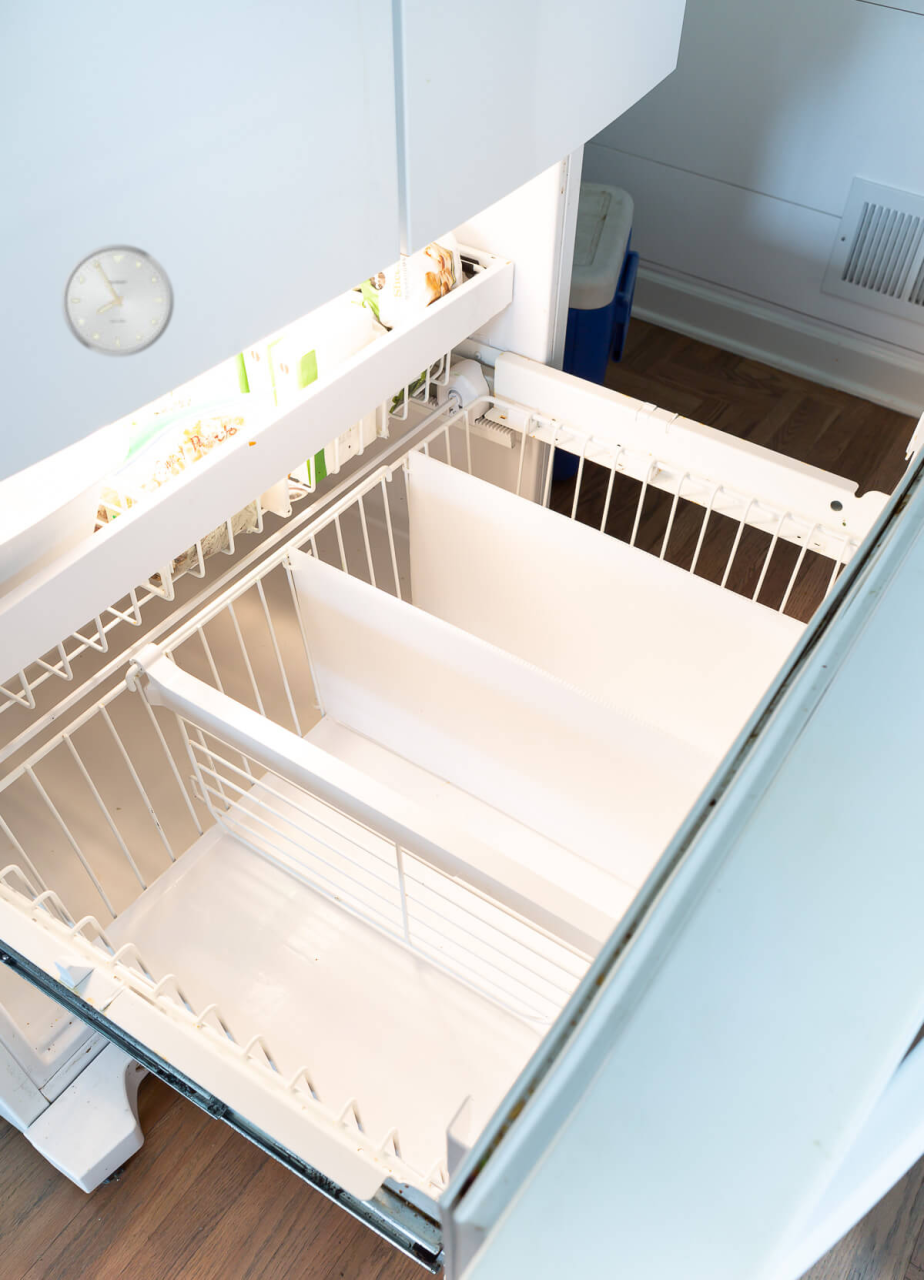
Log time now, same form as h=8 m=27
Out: h=7 m=55
